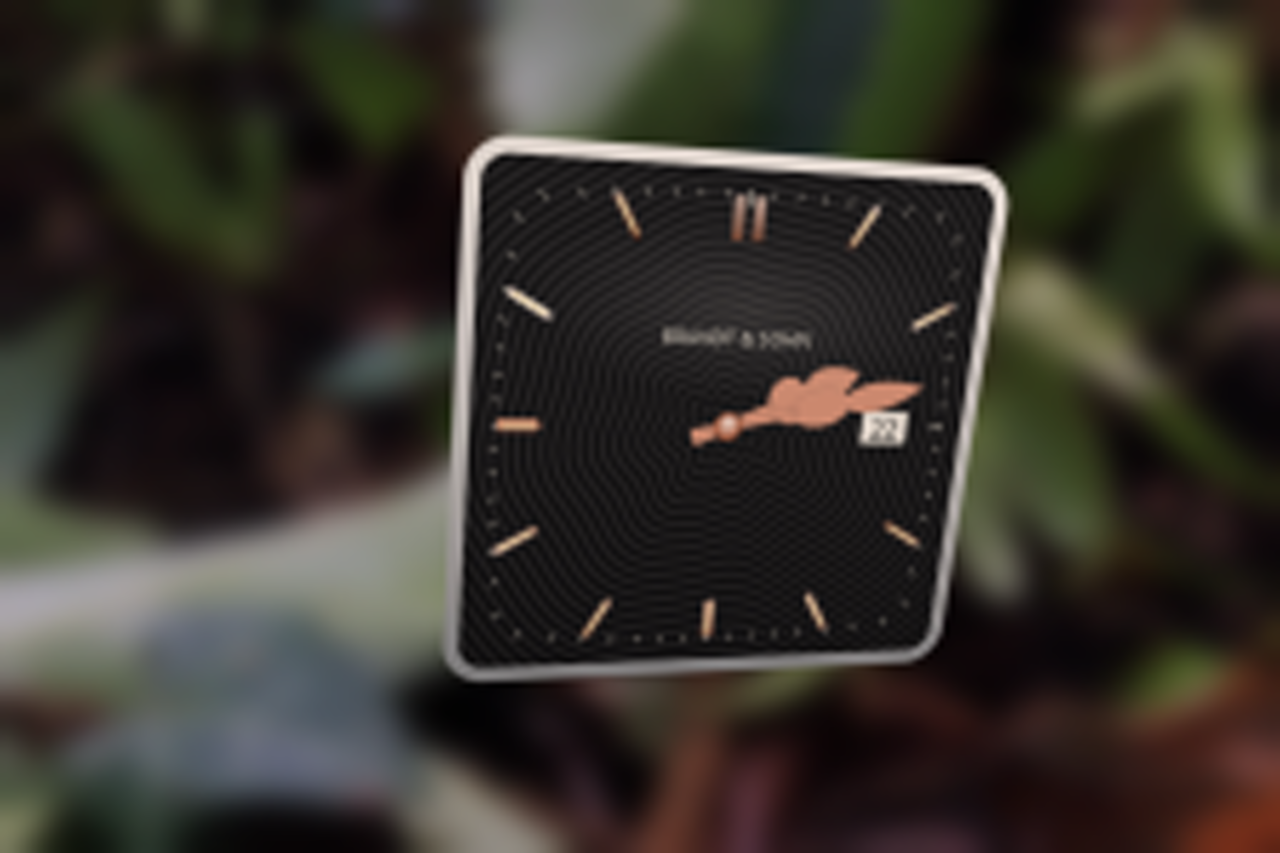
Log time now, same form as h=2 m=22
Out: h=2 m=13
